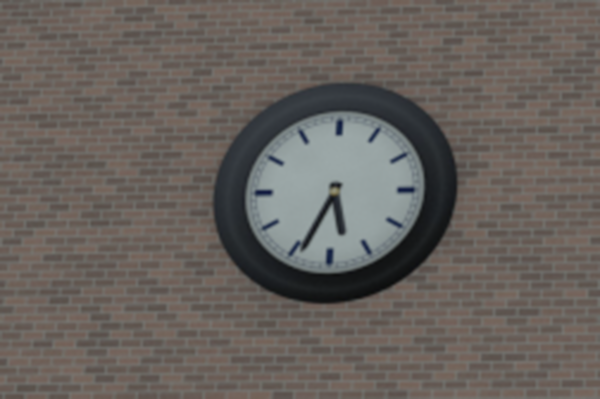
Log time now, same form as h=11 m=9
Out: h=5 m=34
